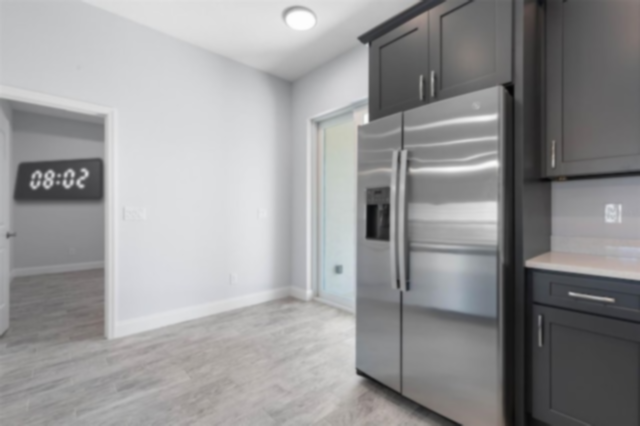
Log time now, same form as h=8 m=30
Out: h=8 m=2
